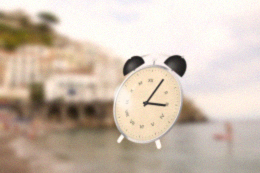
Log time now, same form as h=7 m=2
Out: h=3 m=5
